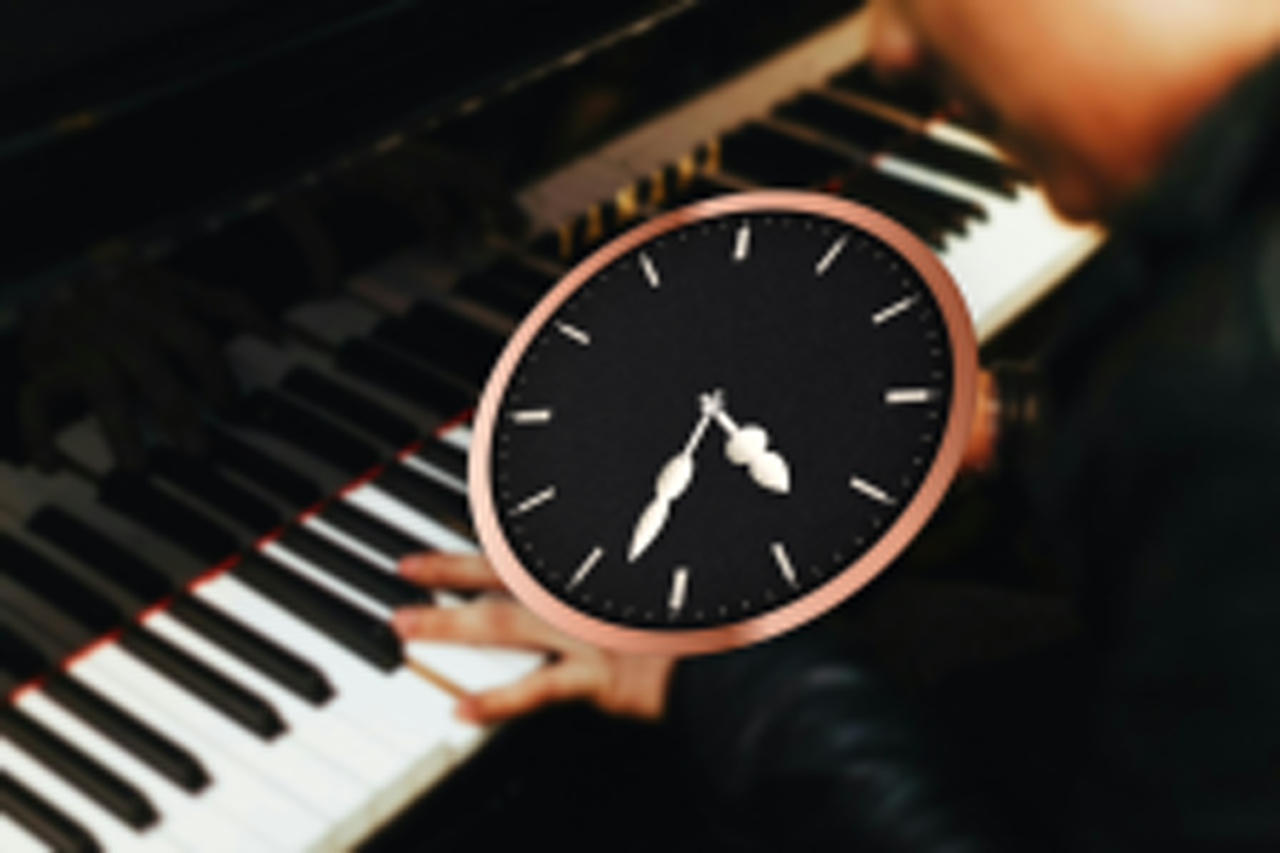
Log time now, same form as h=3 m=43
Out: h=4 m=33
